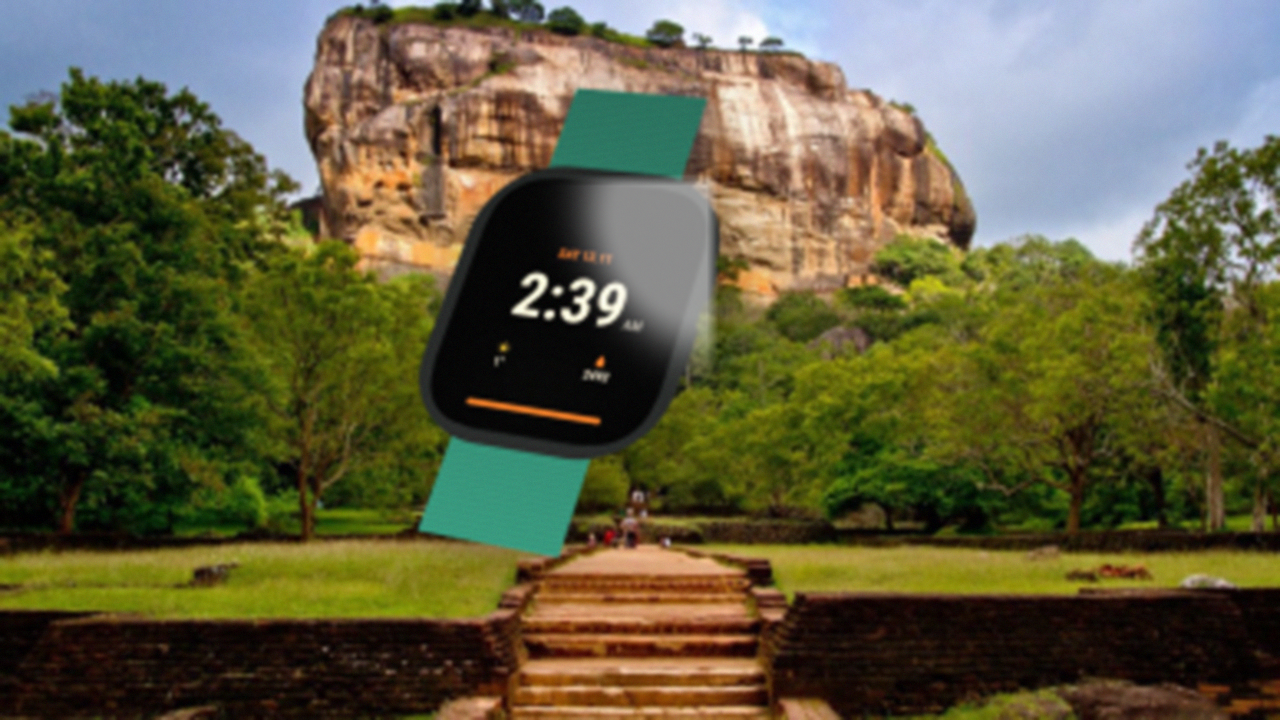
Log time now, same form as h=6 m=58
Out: h=2 m=39
